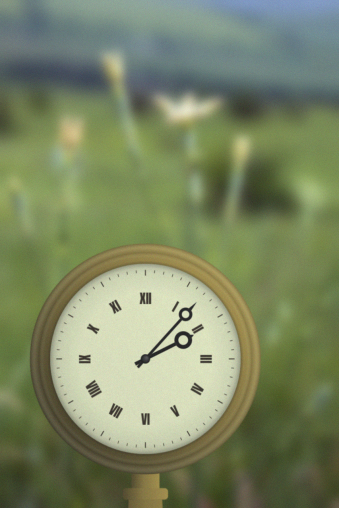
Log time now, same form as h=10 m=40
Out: h=2 m=7
